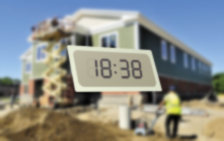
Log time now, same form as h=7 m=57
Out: h=18 m=38
